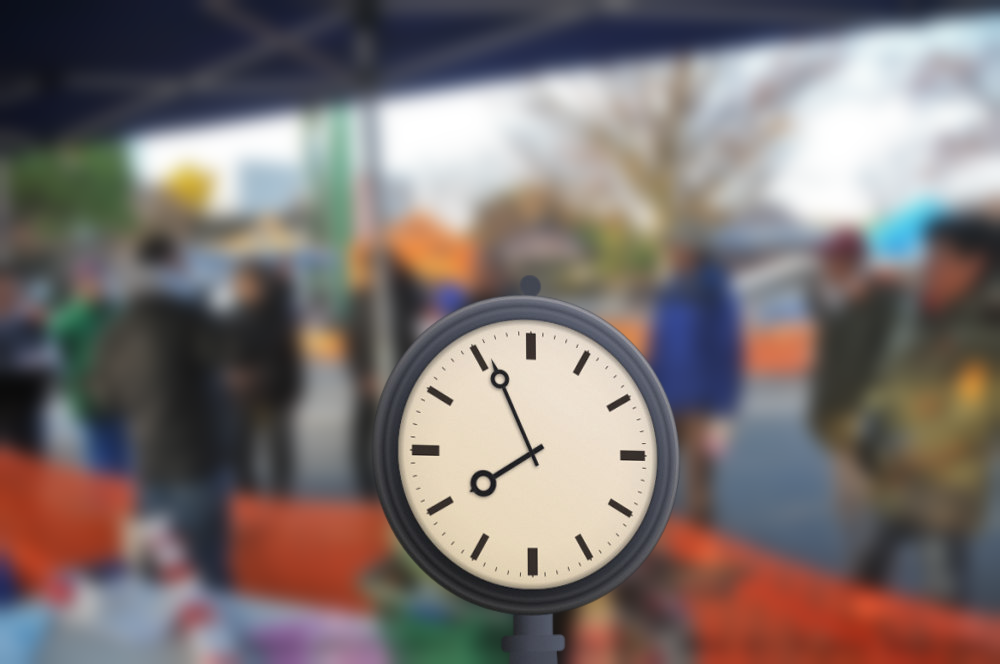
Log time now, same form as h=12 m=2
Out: h=7 m=56
